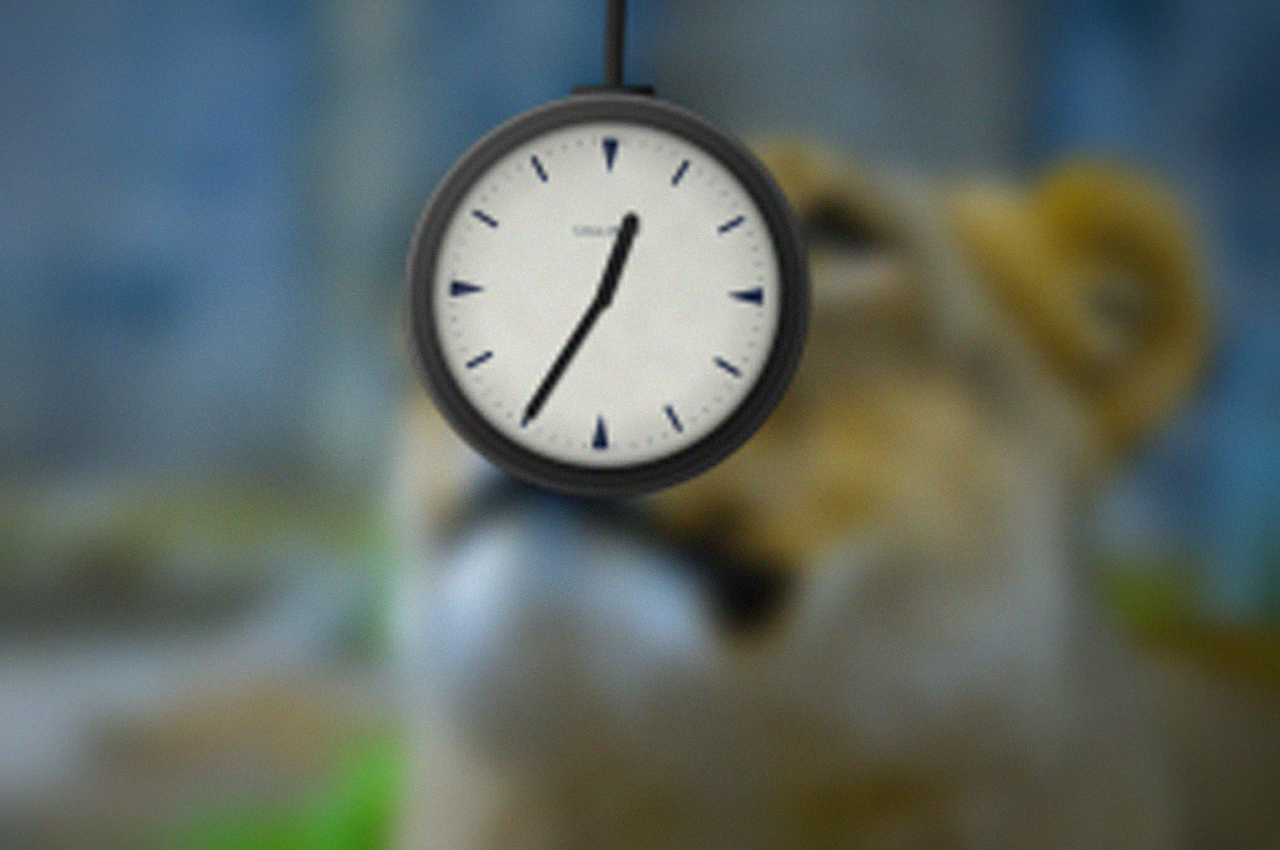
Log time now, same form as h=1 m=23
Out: h=12 m=35
